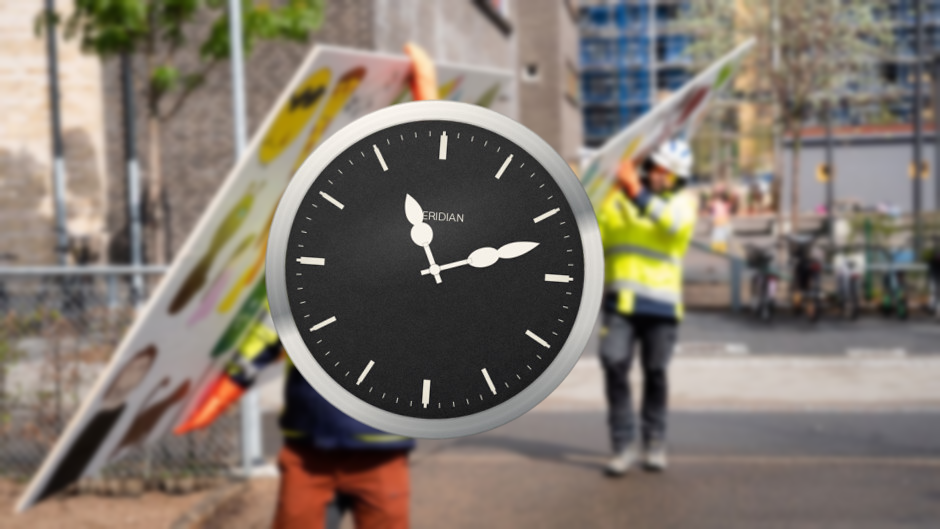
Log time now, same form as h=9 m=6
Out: h=11 m=12
